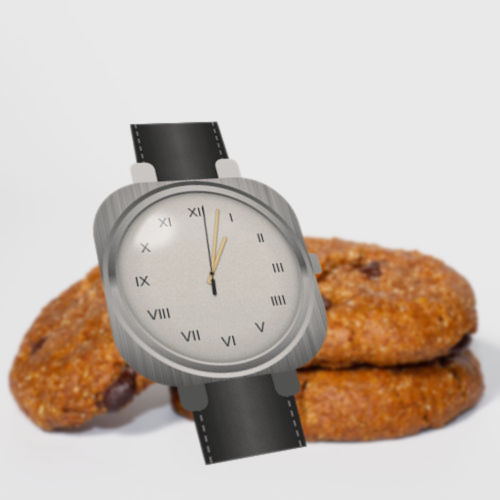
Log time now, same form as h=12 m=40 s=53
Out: h=1 m=3 s=1
